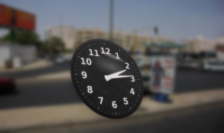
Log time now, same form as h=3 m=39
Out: h=2 m=14
